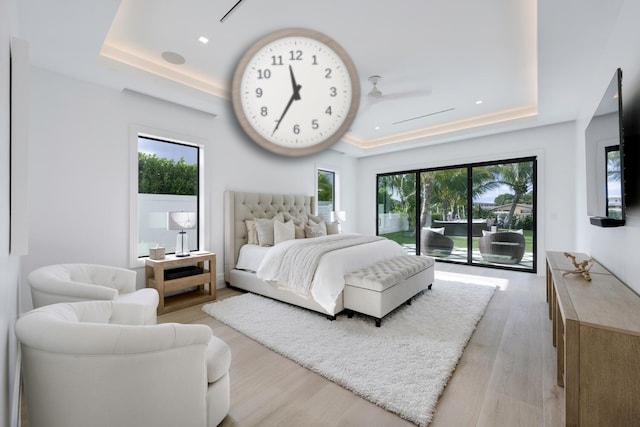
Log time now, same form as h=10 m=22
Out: h=11 m=35
